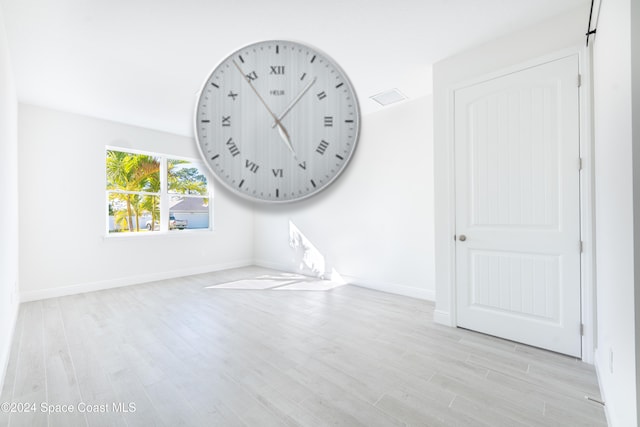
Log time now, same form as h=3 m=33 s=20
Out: h=5 m=6 s=54
